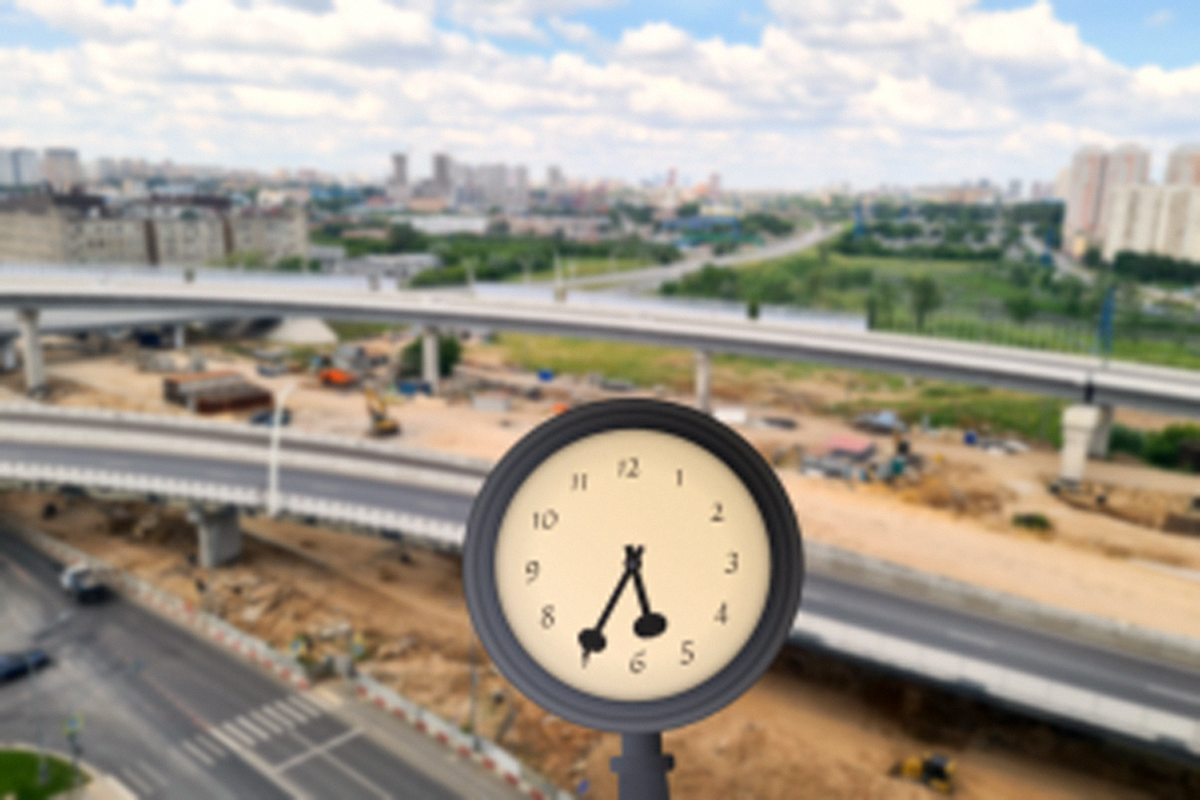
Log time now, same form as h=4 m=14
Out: h=5 m=35
